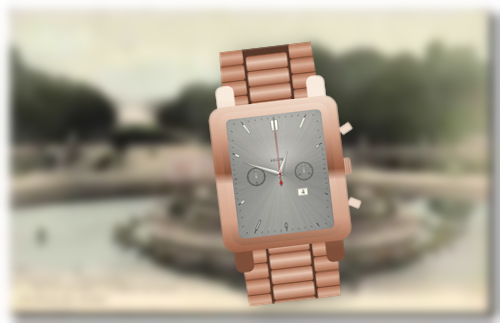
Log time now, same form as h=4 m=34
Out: h=12 m=49
